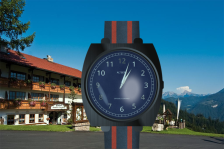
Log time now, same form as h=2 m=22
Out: h=1 m=3
